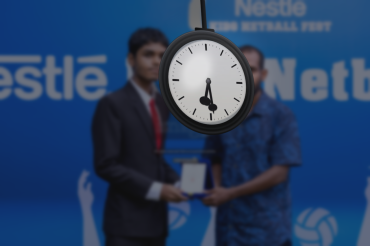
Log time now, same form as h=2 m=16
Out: h=6 m=29
